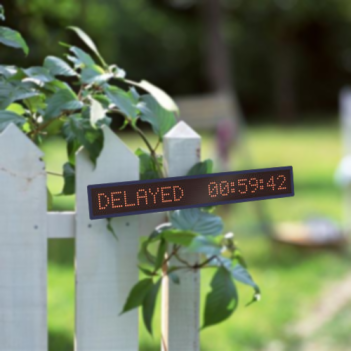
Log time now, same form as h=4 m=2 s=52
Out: h=0 m=59 s=42
